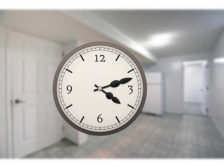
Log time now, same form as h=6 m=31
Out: h=4 m=12
